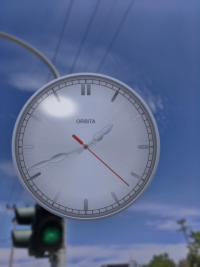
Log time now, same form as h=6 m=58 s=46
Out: h=1 m=41 s=22
